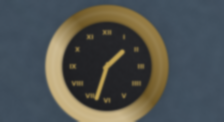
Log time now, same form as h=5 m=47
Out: h=1 m=33
